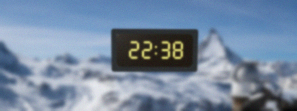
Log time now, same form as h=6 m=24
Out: h=22 m=38
